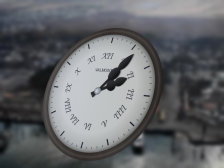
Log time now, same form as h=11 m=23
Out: h=2 m=6
